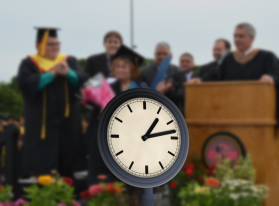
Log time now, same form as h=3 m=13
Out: h=1 m=13
